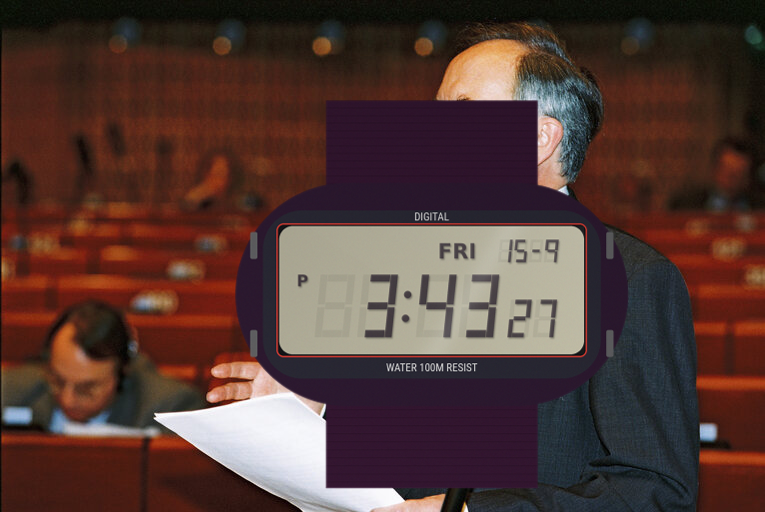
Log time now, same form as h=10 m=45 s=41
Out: h=3 m=43 s=27
